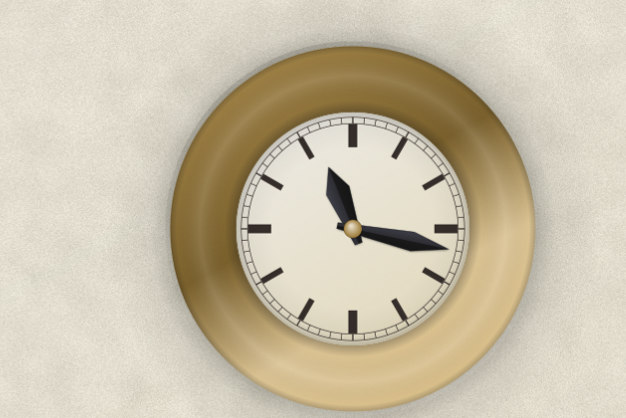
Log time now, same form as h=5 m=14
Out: h=11 m=17
